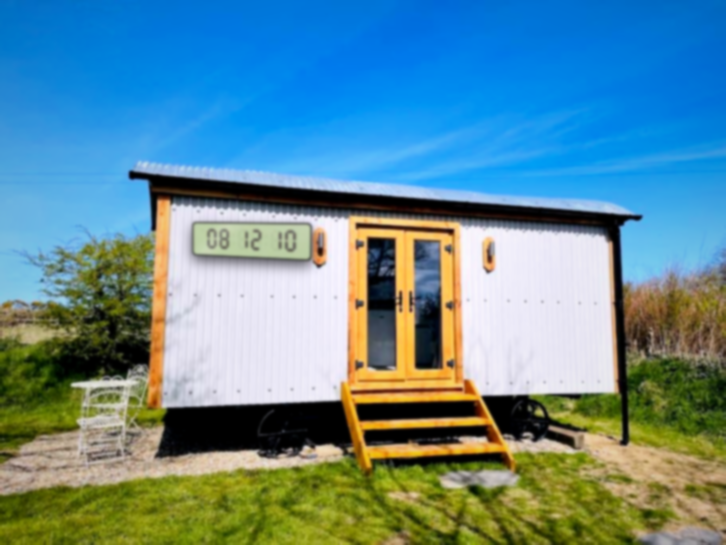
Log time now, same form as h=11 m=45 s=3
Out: h=8 m=12 s=10
